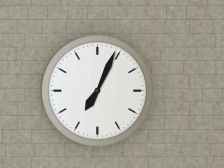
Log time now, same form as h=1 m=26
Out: h=7 m=4
